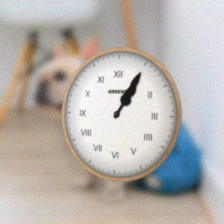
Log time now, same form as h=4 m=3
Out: h=1 m=5
